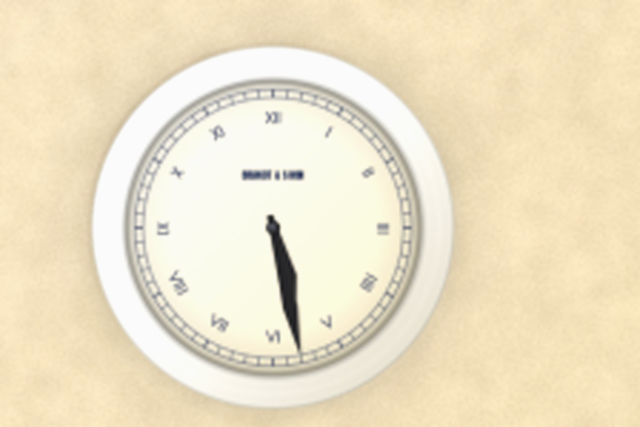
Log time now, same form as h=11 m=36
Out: h=5 m=28
